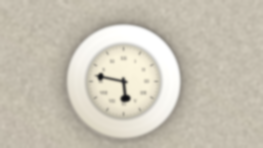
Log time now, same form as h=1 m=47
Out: h=5 m=47
